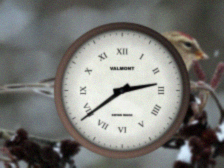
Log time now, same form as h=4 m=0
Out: h=2 m=39
